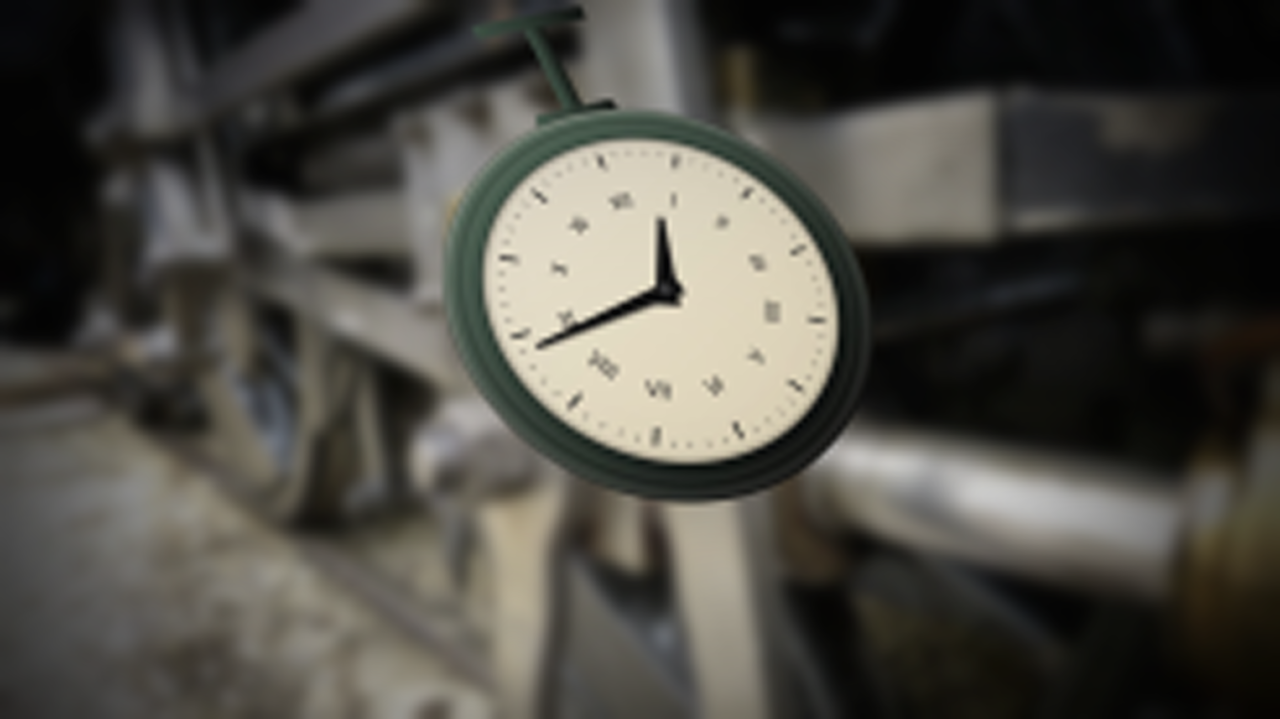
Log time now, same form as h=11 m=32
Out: h=12 m=44
